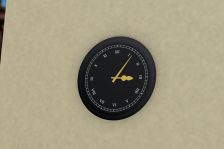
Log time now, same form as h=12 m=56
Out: h=3 m=6
